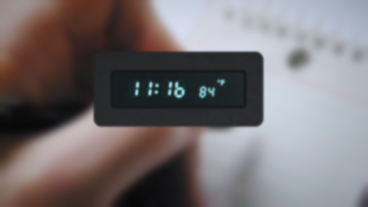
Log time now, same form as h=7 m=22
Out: h=11 m=16
